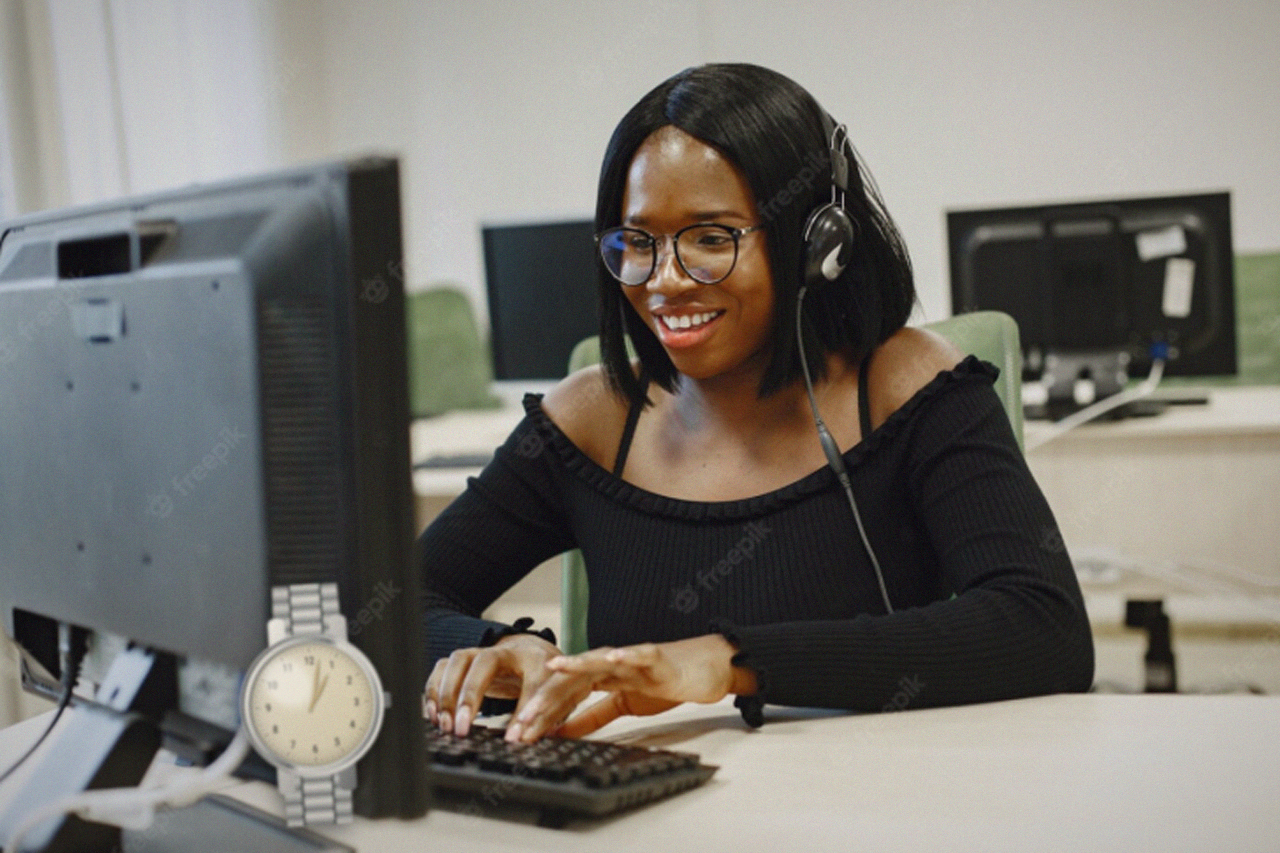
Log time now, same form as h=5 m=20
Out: h=1 m=2
